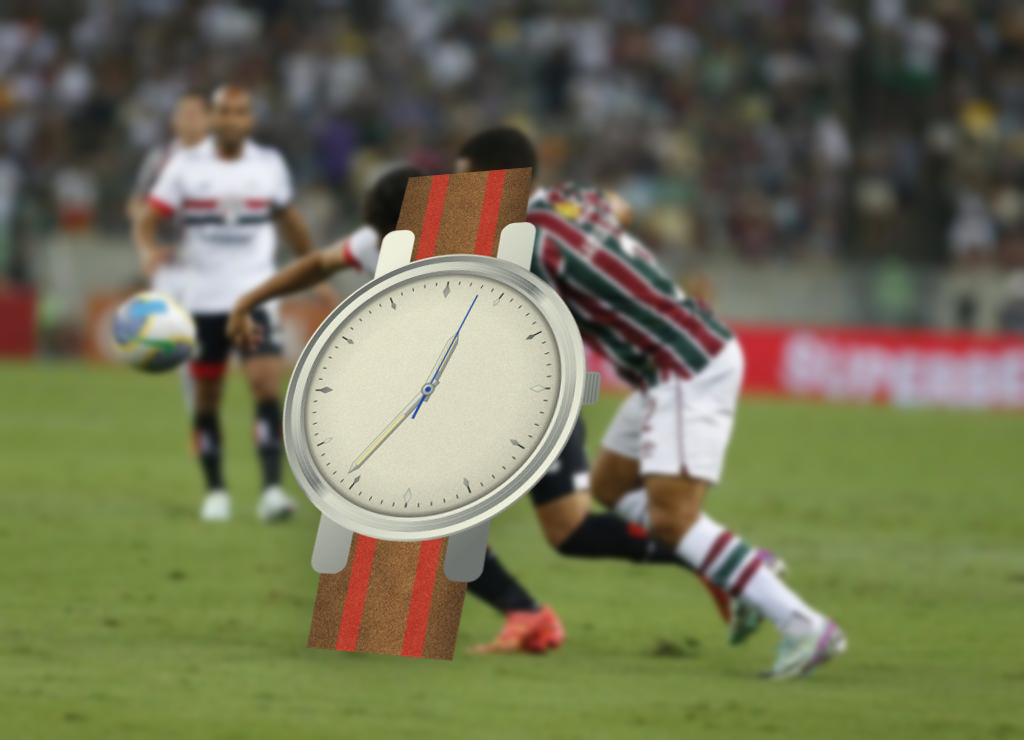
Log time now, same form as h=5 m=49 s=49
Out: h=12 m=36 s=3
